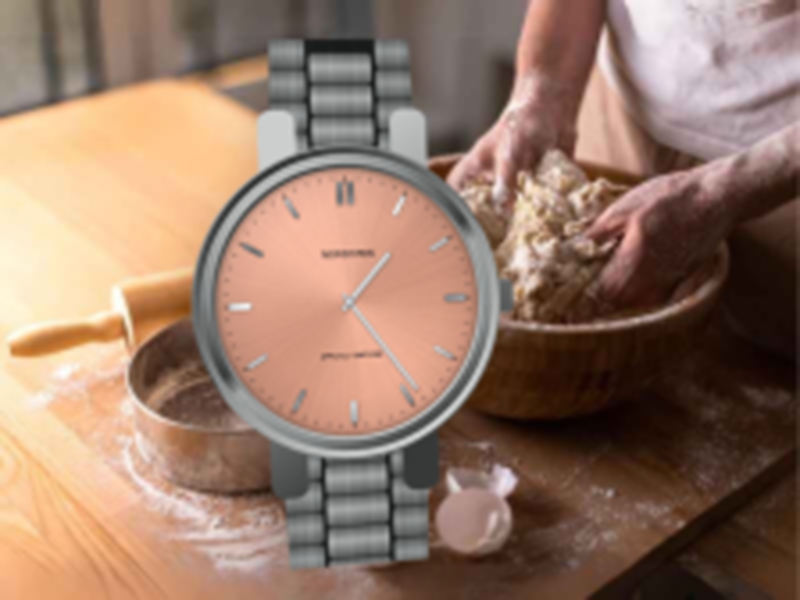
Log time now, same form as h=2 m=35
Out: h=1 m=24
